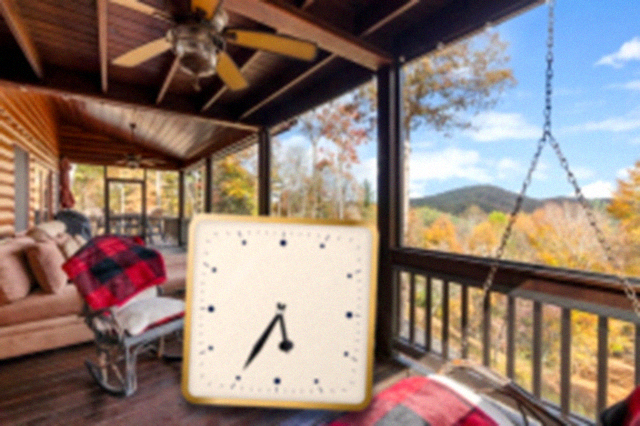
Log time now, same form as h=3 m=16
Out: h=5 m=35
